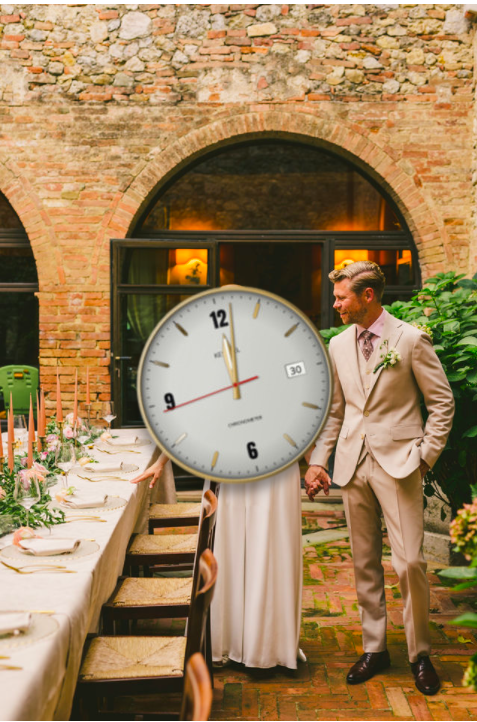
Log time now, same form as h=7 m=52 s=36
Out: h=12 m=1 s=44
